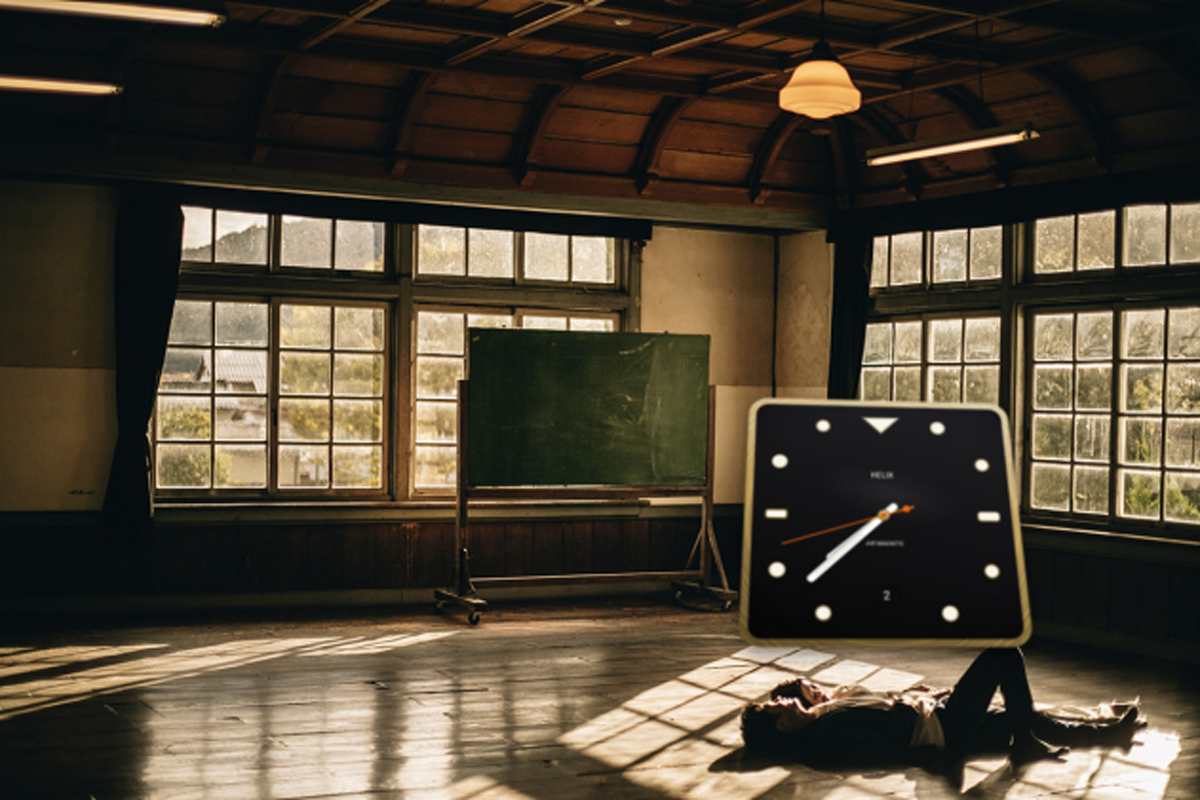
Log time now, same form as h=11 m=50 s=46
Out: h=7 m=37 s=42
